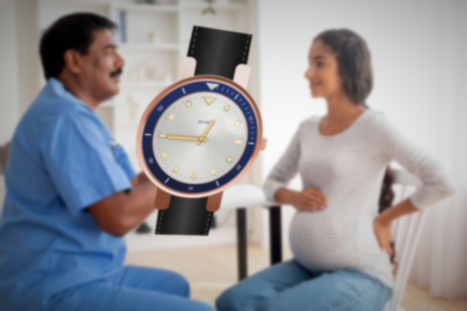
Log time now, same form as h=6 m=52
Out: h=12 m=45
